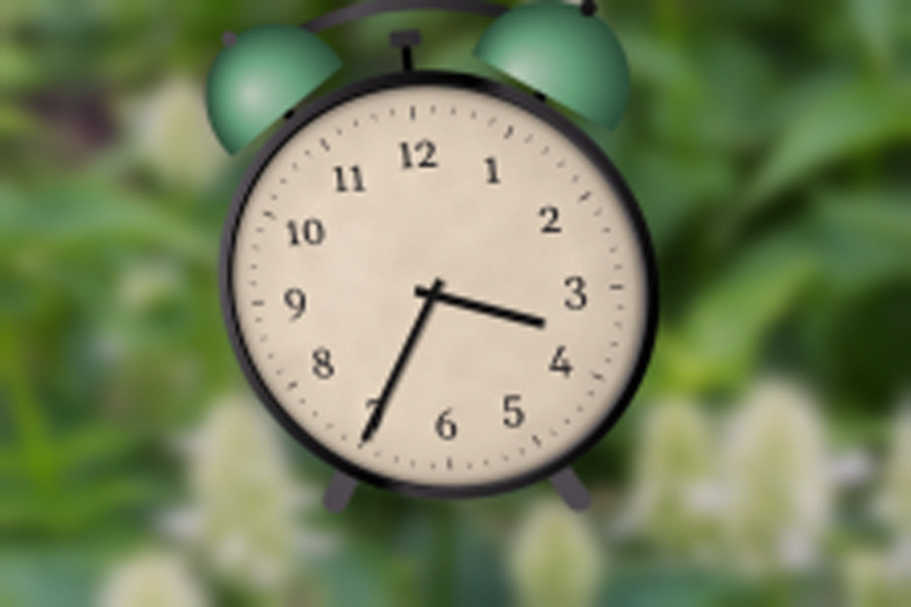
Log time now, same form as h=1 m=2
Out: h=3 m=35
